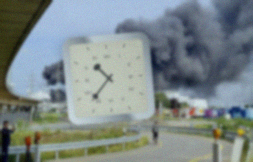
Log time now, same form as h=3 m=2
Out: h=10 m=37
